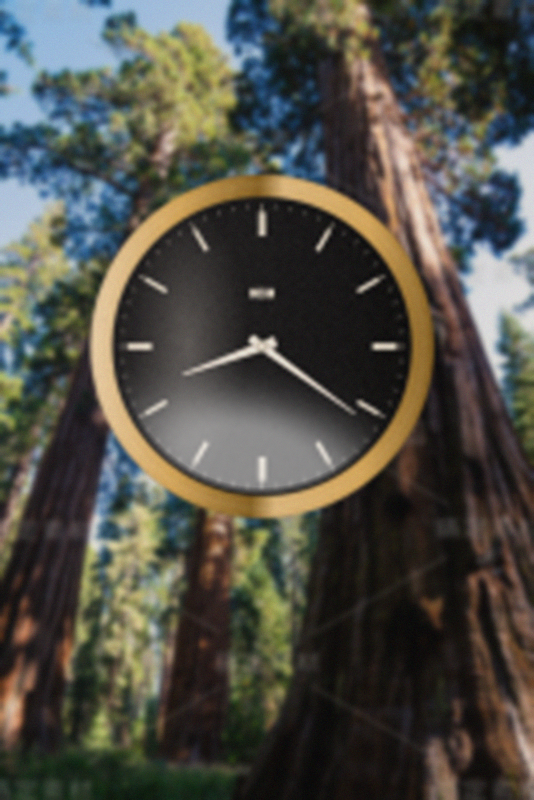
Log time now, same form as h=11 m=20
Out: h=8 m=21
